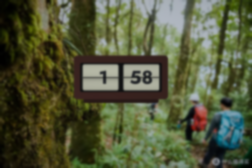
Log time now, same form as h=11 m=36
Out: h=1 m=58
